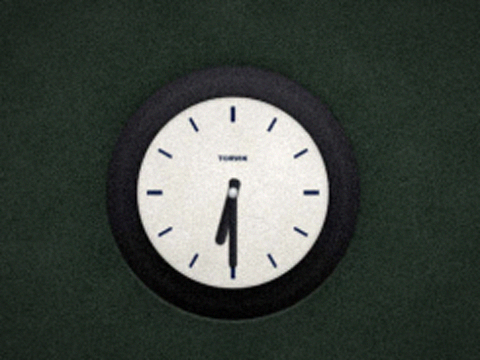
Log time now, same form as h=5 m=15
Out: h=6 m=30
